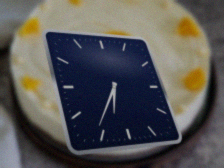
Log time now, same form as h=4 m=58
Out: h=6 m=36
